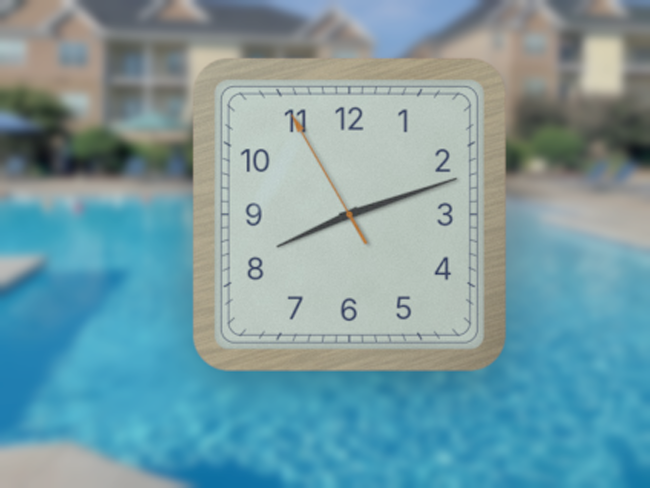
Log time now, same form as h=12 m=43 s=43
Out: h=8 m=11 s=55
